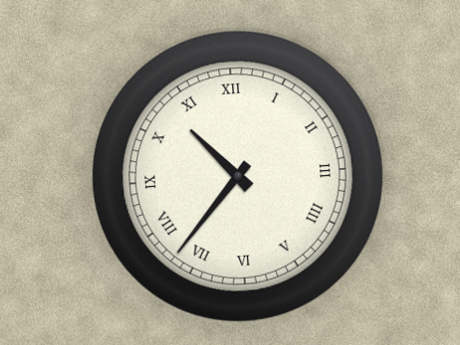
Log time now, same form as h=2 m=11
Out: h=10 m=37
